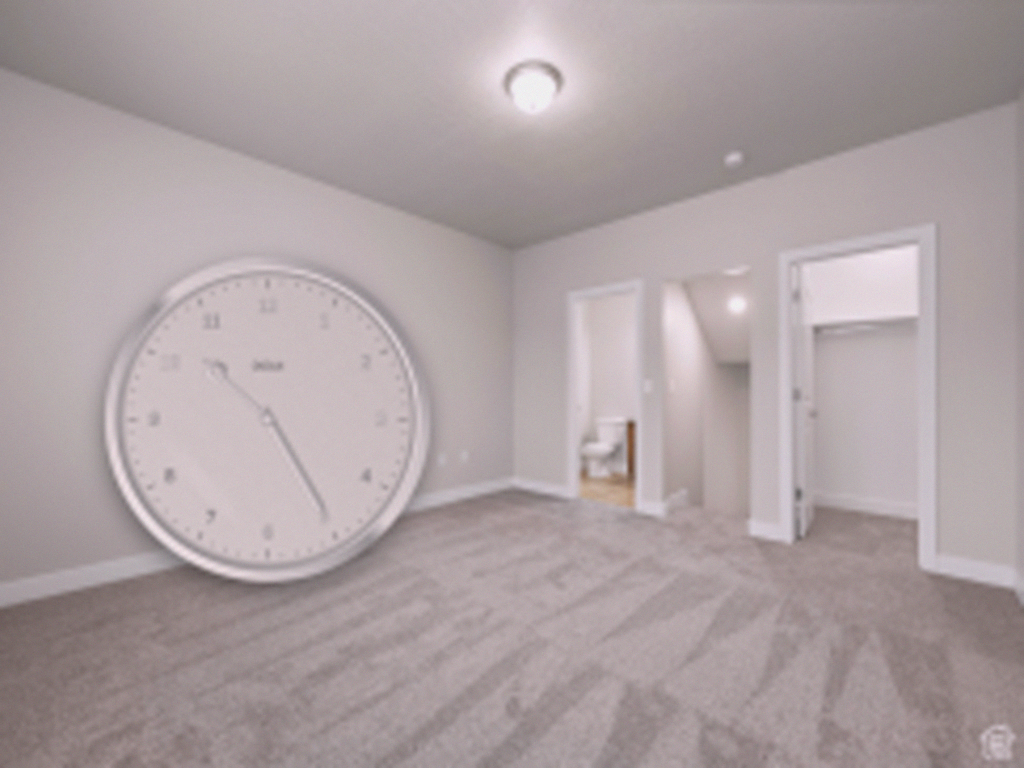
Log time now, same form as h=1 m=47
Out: h=10 m=25
